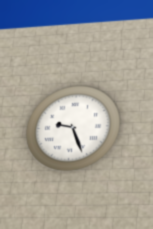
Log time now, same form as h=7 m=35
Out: h=9 m=26
